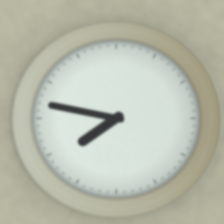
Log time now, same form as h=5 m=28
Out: h=7 m=47
